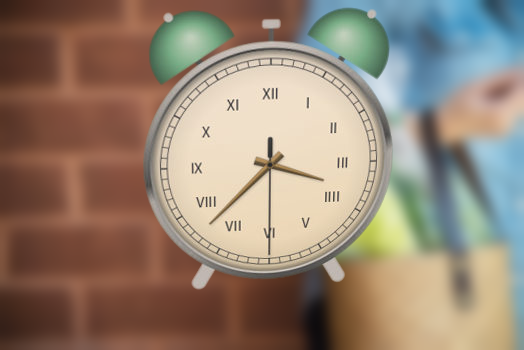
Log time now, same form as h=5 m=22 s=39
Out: h=3 m=37 s=30
